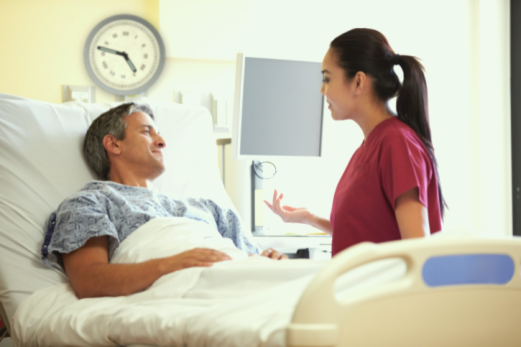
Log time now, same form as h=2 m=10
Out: h=4 m=47
